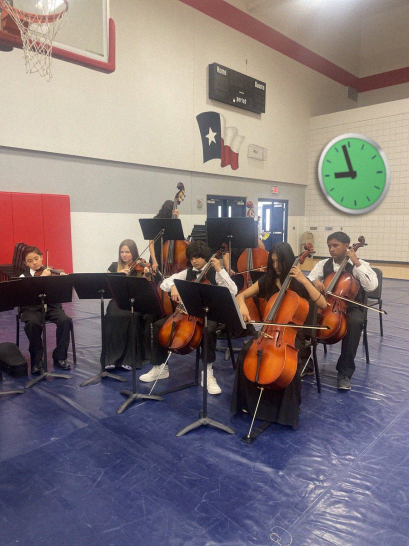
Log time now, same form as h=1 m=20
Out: h=8 m=58
